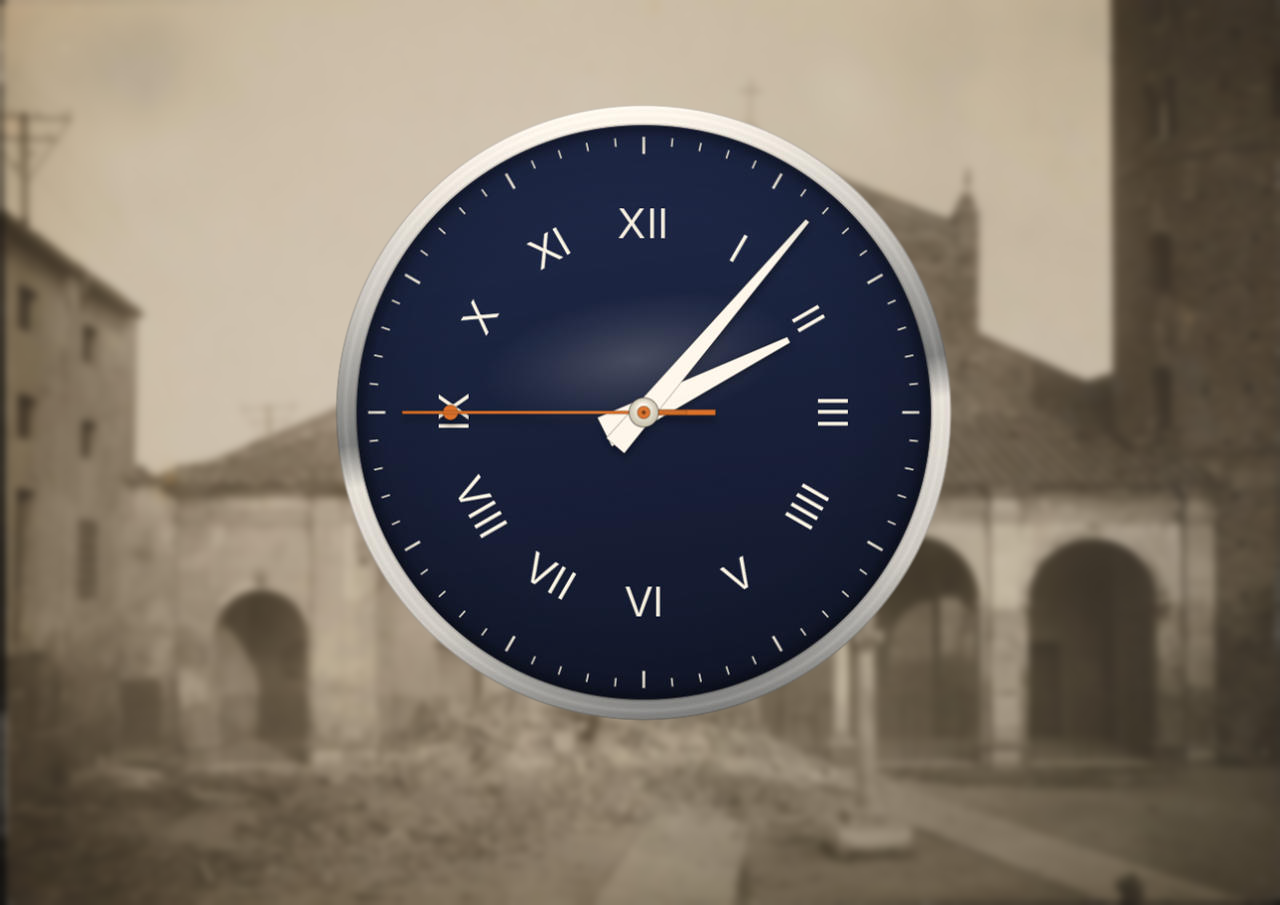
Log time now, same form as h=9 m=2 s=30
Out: h=2 m=6 s=45
